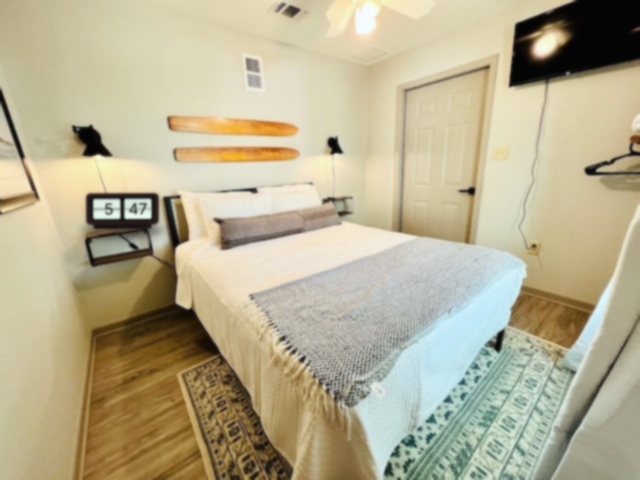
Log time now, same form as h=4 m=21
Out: h=5 m=47
